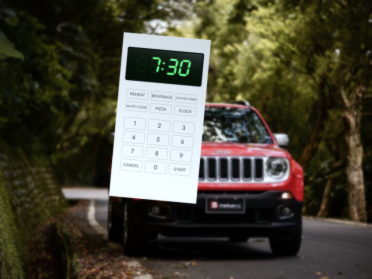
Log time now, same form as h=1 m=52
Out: h=7 m=30
